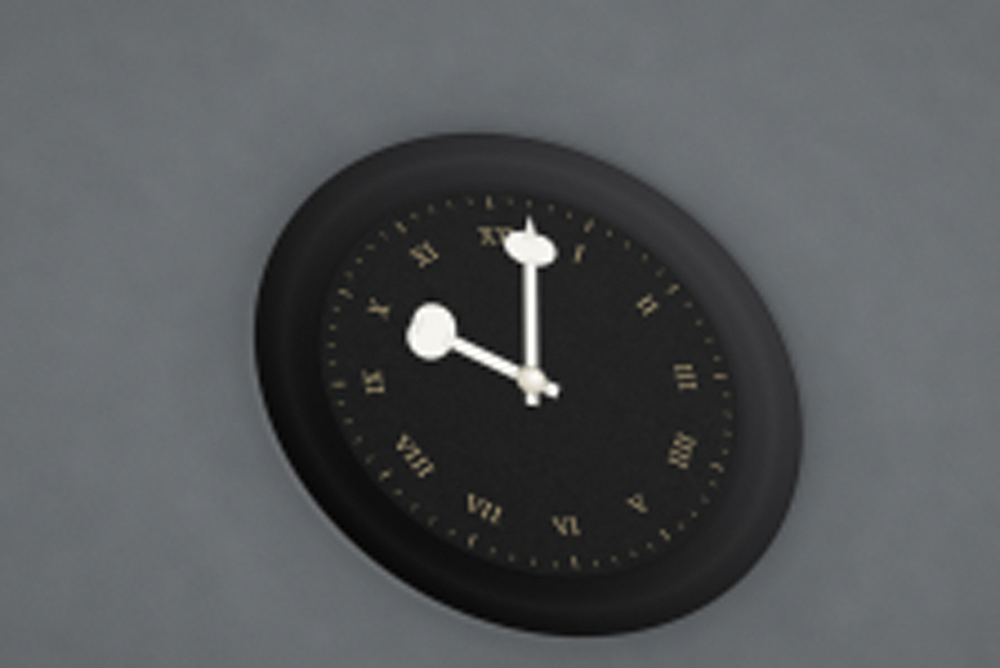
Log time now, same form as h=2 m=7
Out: h=10 m=2
